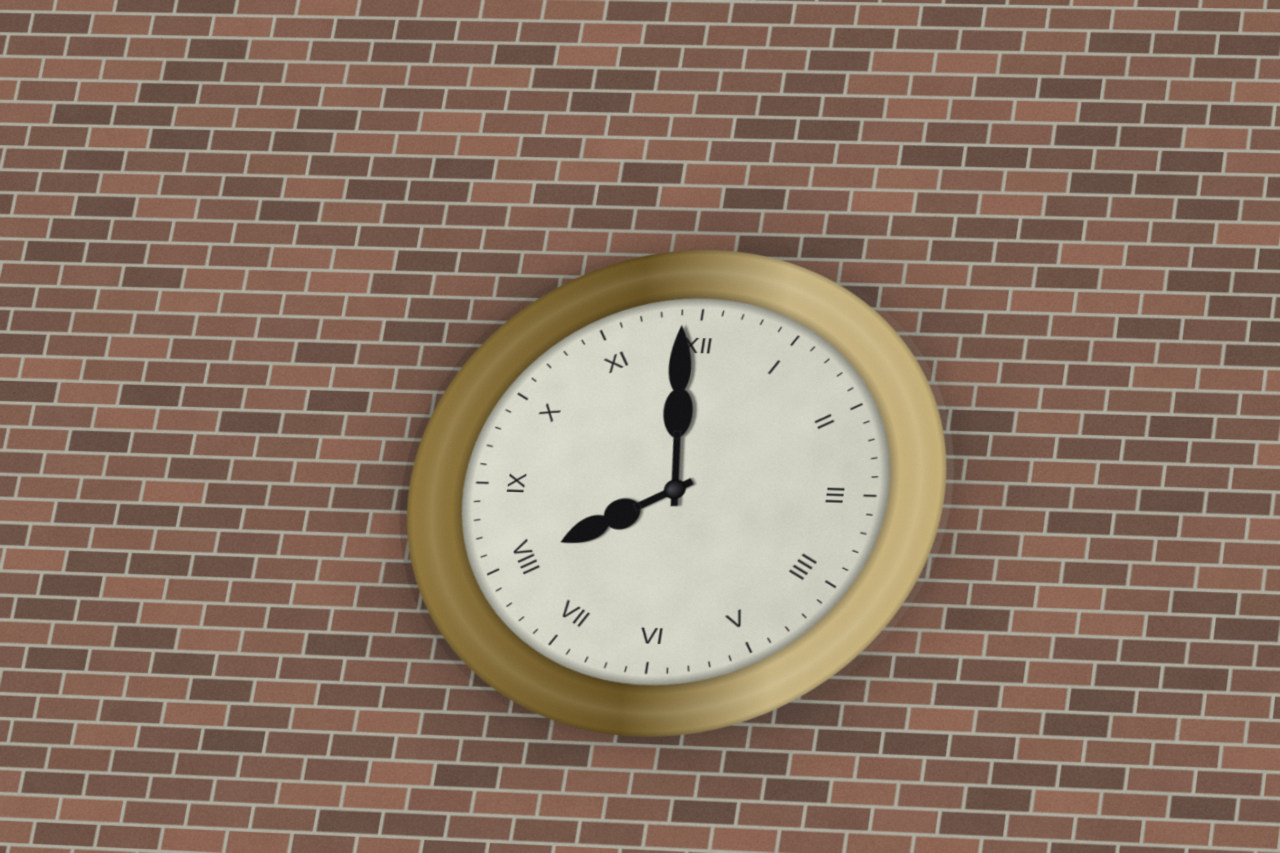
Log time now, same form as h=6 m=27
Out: h=7 m=59
